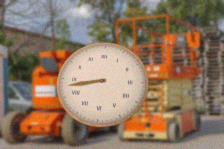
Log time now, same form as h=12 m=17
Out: h=8 m=43
